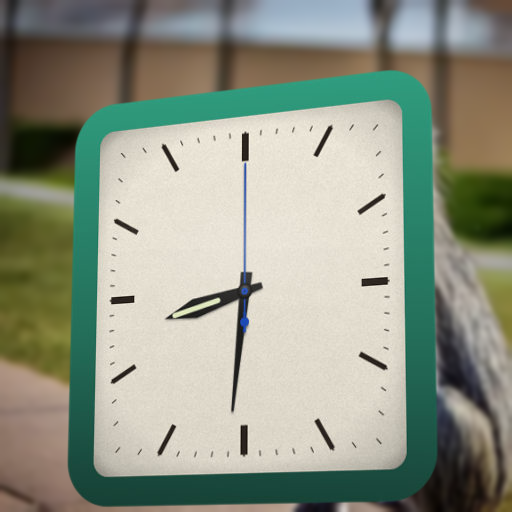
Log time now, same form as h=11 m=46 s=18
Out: h=8 m=31 s=0
